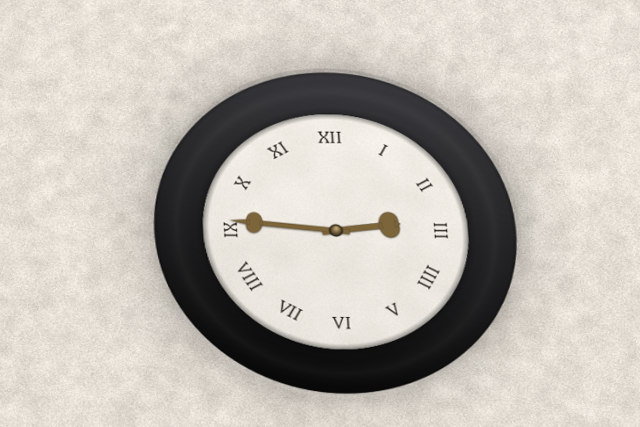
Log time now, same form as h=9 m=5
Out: h=2 m=46
